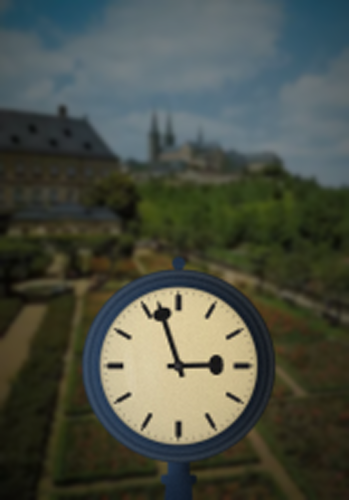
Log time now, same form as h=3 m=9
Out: h=2 m=57
